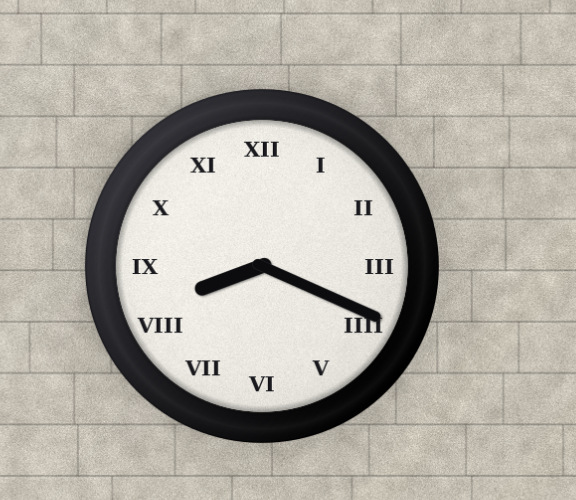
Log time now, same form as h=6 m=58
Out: h=8 m=19
